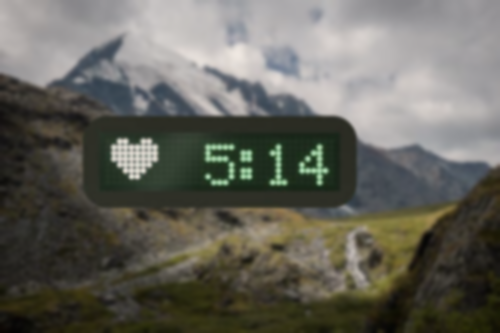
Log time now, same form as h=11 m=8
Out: h=5 m=14
